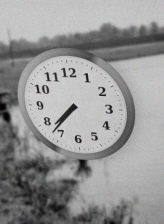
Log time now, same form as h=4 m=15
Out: h=7 m=37
